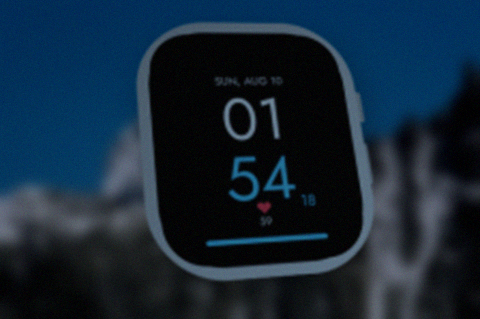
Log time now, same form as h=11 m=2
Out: h=1 m=54
